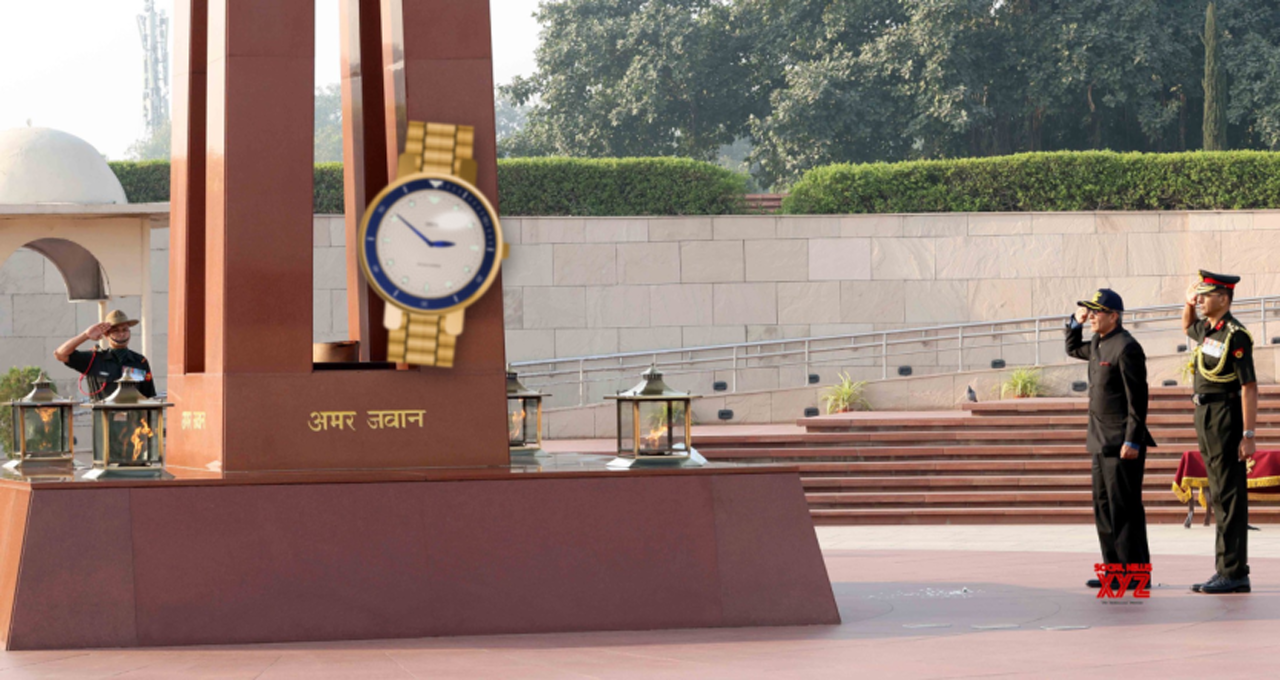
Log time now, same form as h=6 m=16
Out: h=2 m=51
